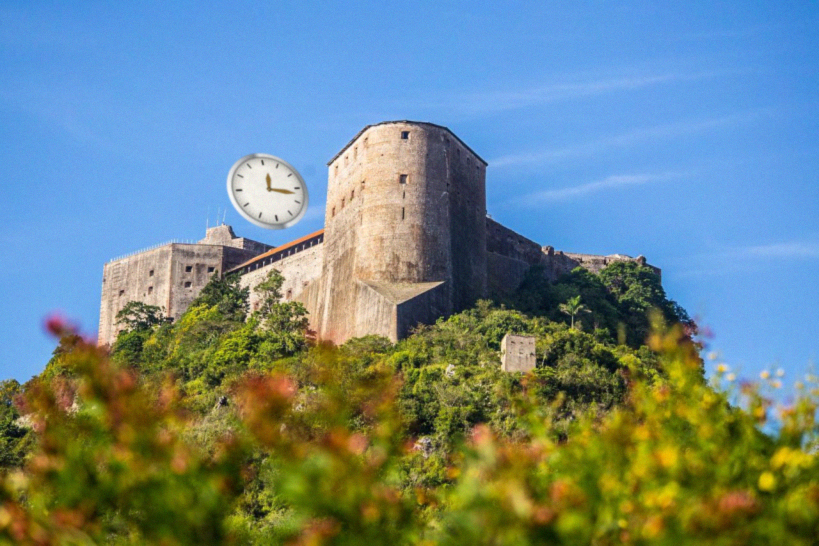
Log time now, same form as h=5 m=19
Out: h=12 m=17
